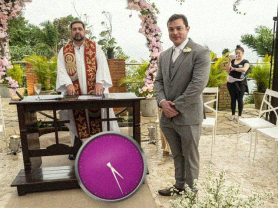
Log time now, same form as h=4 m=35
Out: h=4 m=26
